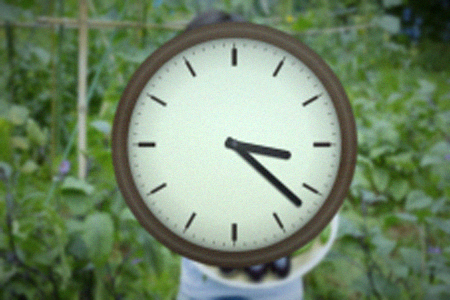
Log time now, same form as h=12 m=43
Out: h=3 m=22
